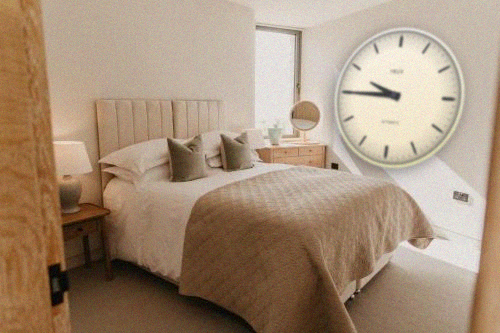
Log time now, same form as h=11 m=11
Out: h=9 m=45
